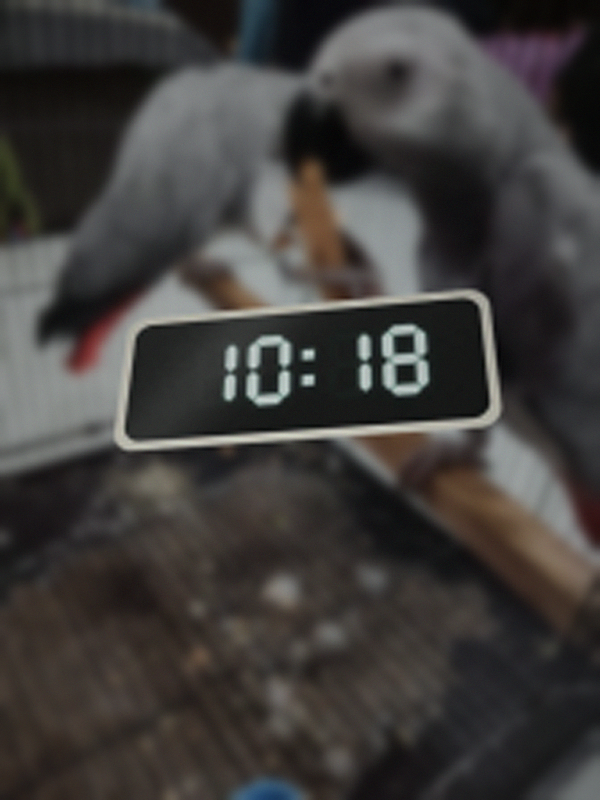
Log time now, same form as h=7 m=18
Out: h=10 m=18
